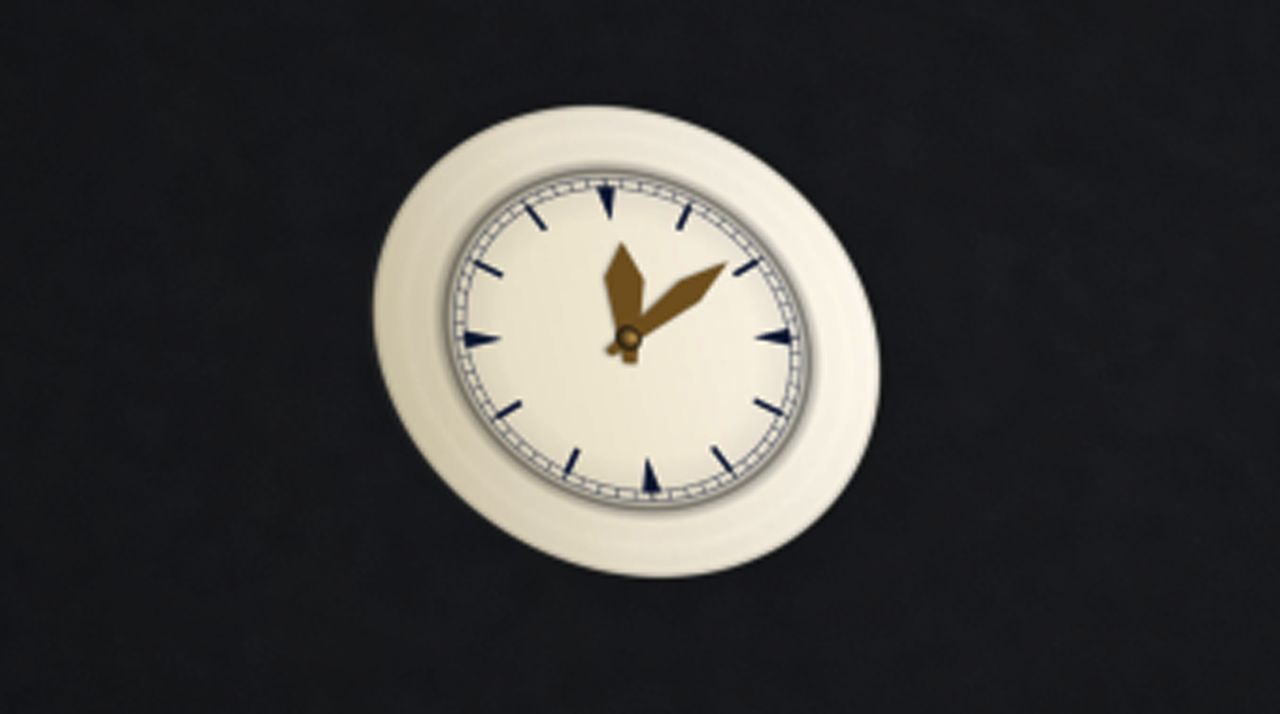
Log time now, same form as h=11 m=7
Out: h=12 m=9
